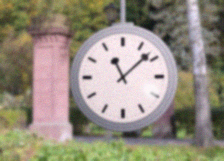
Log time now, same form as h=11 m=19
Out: h=11 m=8
